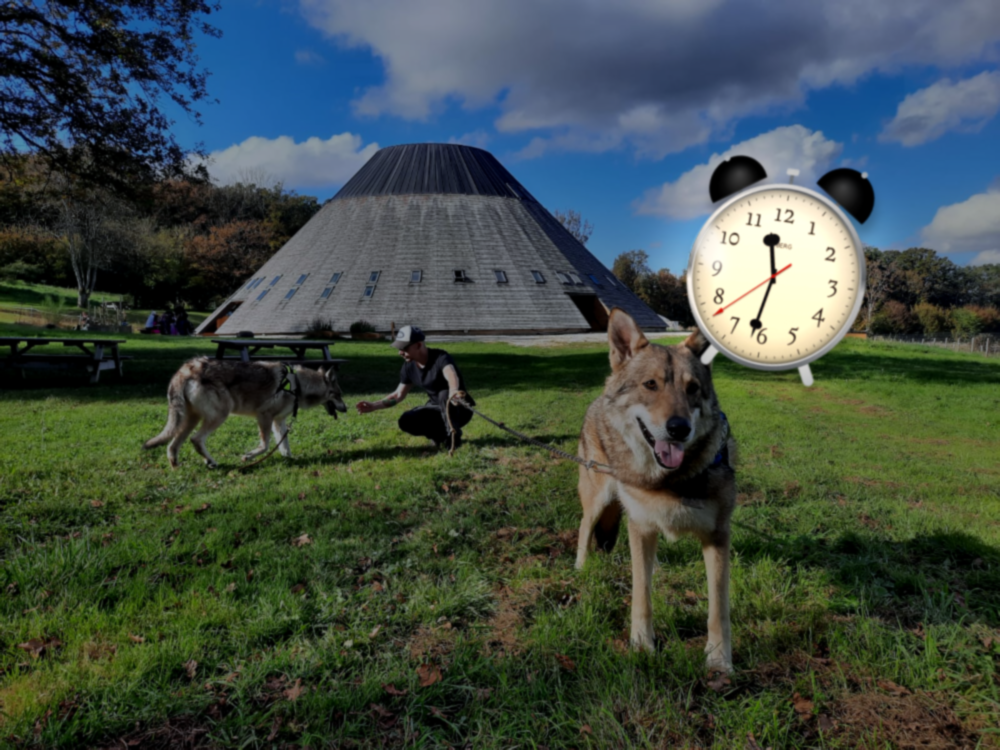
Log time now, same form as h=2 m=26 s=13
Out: h=11 m=31 s=38
